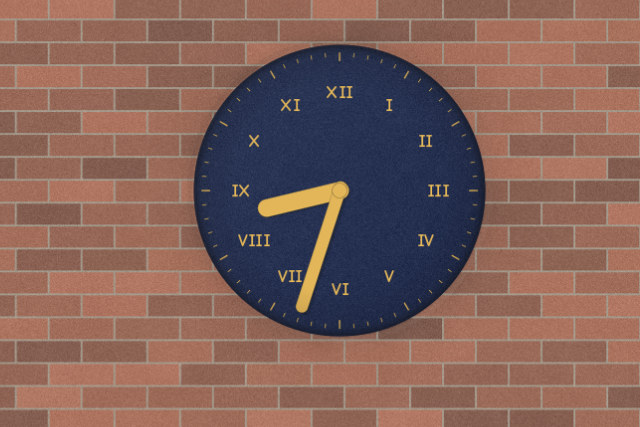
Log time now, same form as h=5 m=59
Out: h=8 m=33
